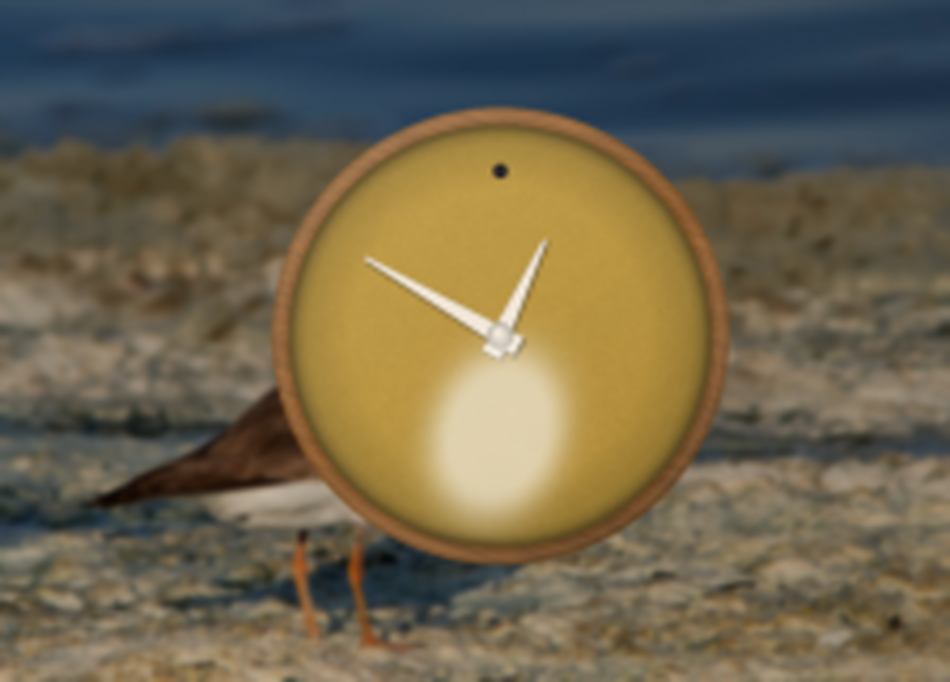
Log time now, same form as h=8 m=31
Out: h=12 m=50
